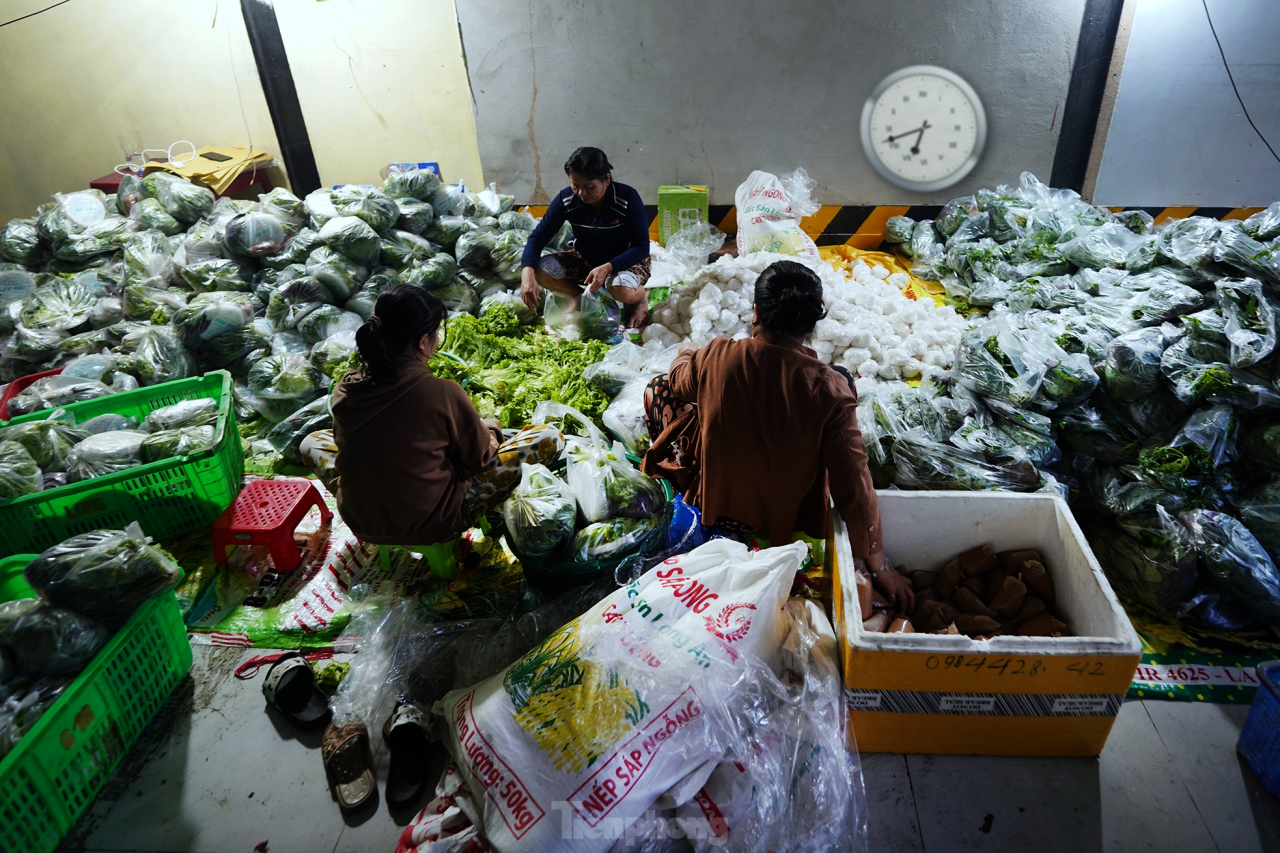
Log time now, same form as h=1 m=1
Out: h=6 m=42
